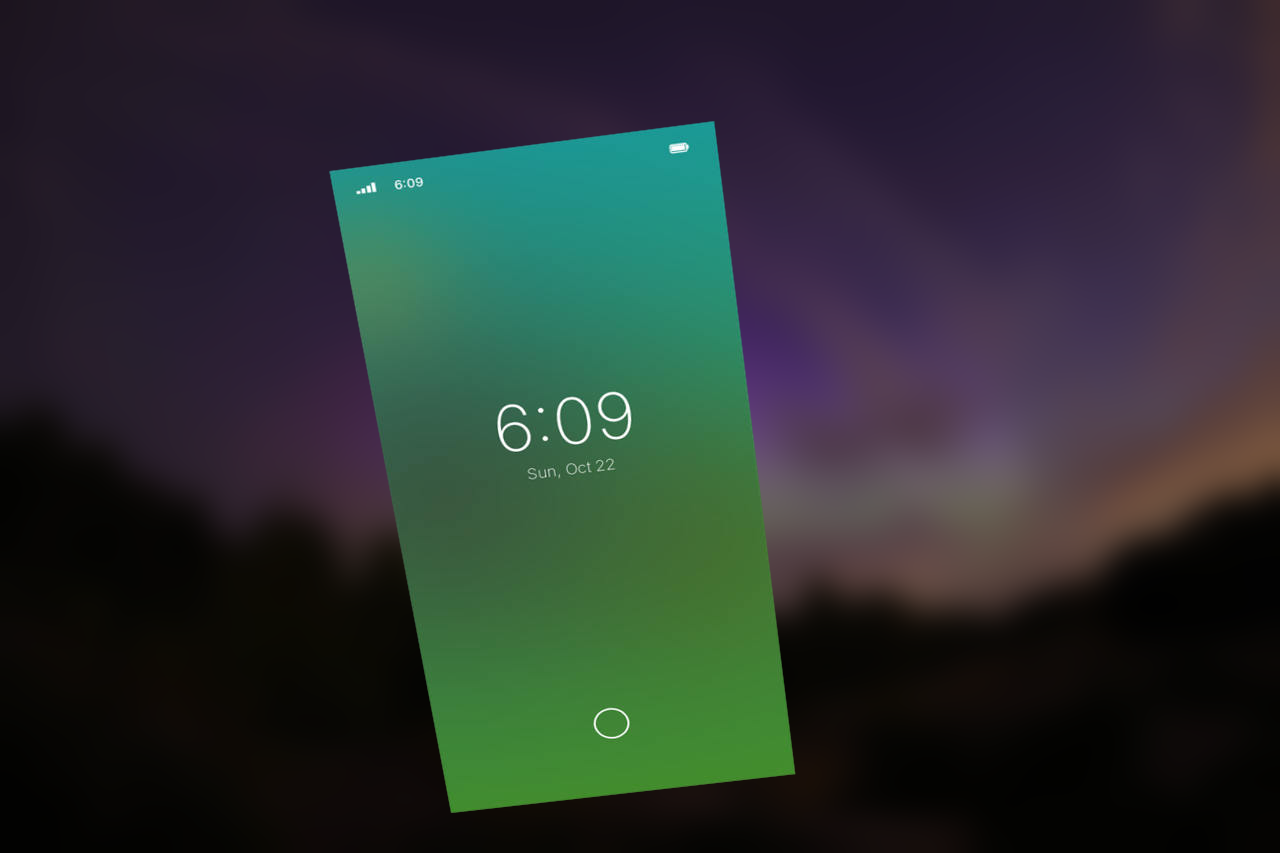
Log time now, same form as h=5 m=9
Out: h=6 m=9
